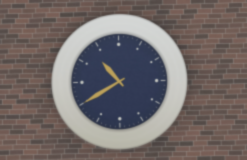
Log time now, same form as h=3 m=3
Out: h=10 m=40
